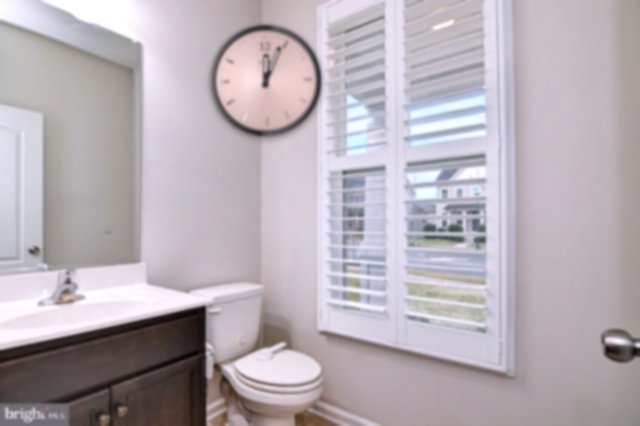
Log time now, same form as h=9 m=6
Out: h=12 m=4
